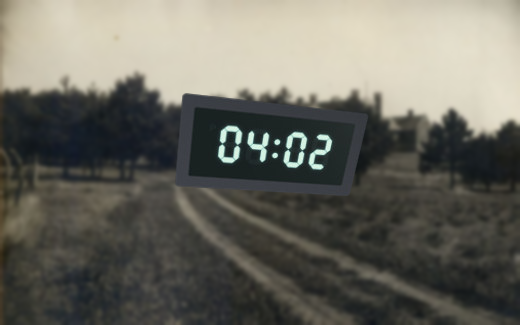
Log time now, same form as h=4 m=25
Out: h=4 m=2
